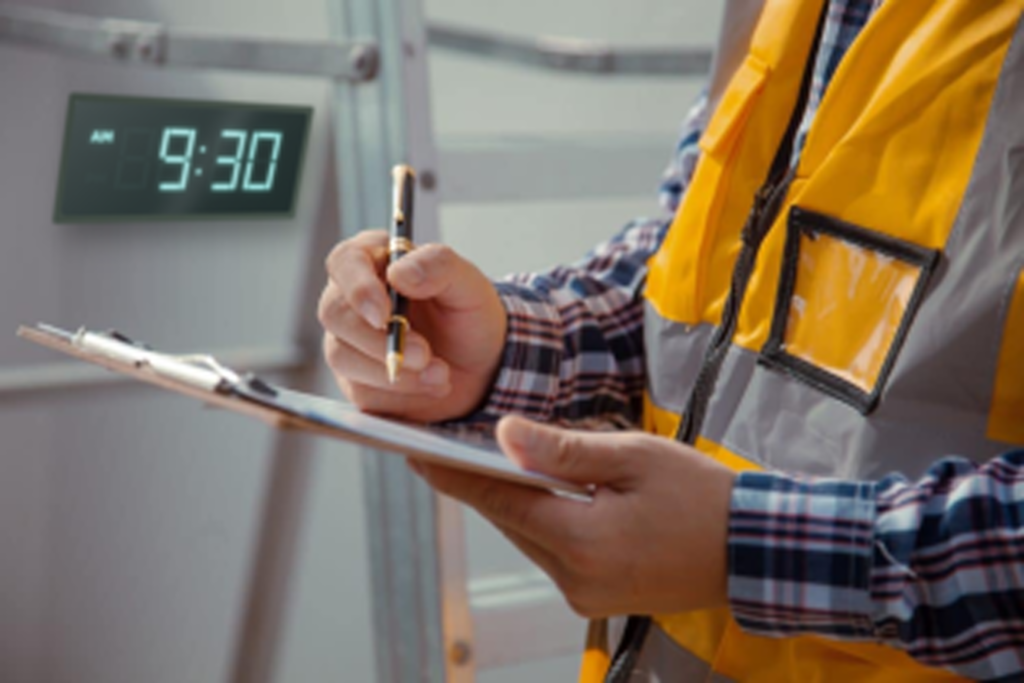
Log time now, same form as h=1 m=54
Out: h=9 m=30
